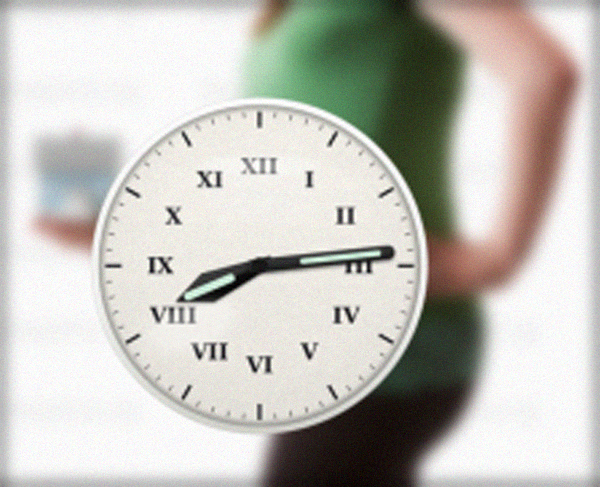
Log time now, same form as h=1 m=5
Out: h=8 m=14
